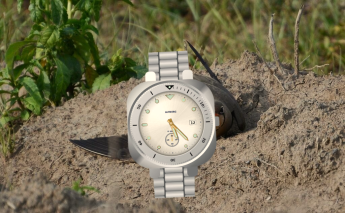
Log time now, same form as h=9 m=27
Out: h=5 m=23
